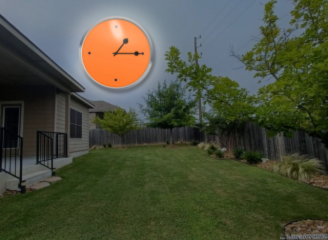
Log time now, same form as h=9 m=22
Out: h=1 m=15
